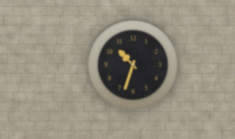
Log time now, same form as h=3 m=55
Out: h=10 m=33
